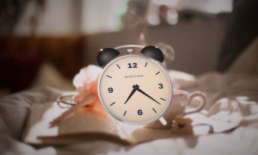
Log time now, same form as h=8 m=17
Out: h=7 m=22
